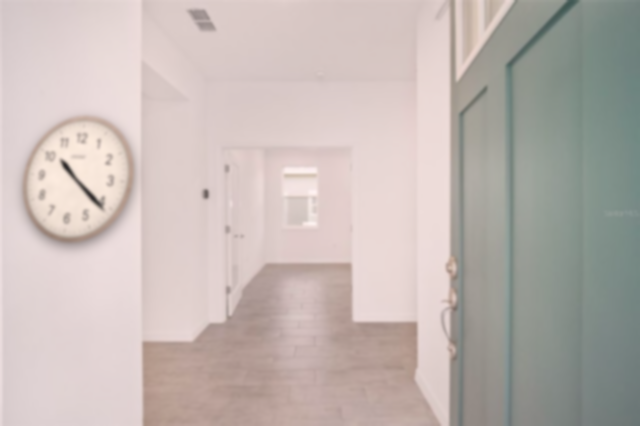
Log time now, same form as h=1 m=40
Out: h=10 m=21
